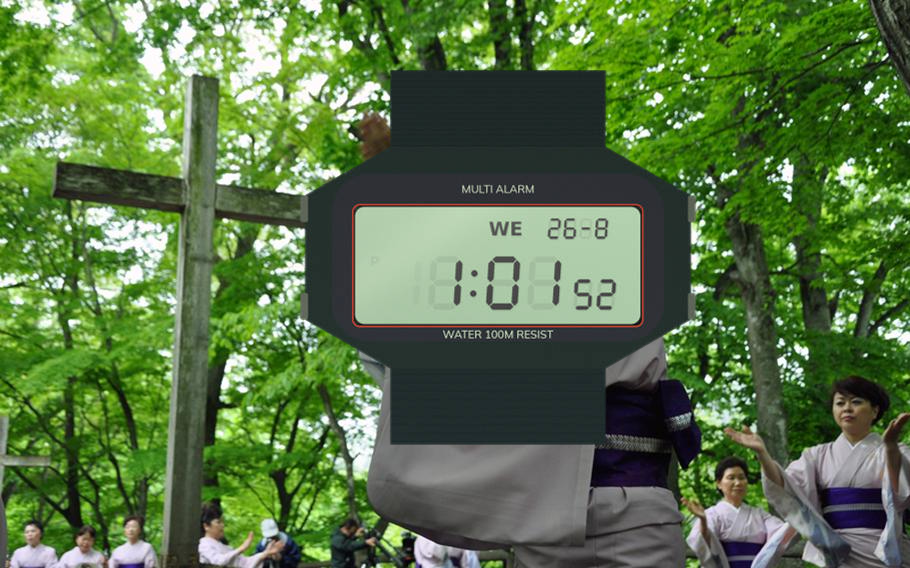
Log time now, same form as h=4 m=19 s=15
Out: h=1 m=1 s=52
